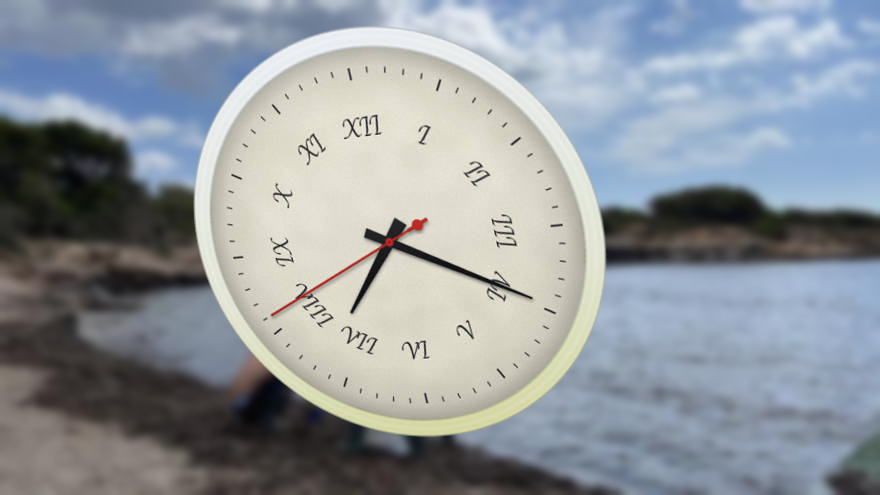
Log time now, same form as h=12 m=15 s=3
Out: h=7 m=19 s=41
